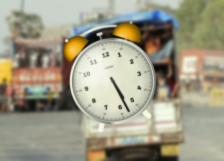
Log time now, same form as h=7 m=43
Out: h=5 m=28
